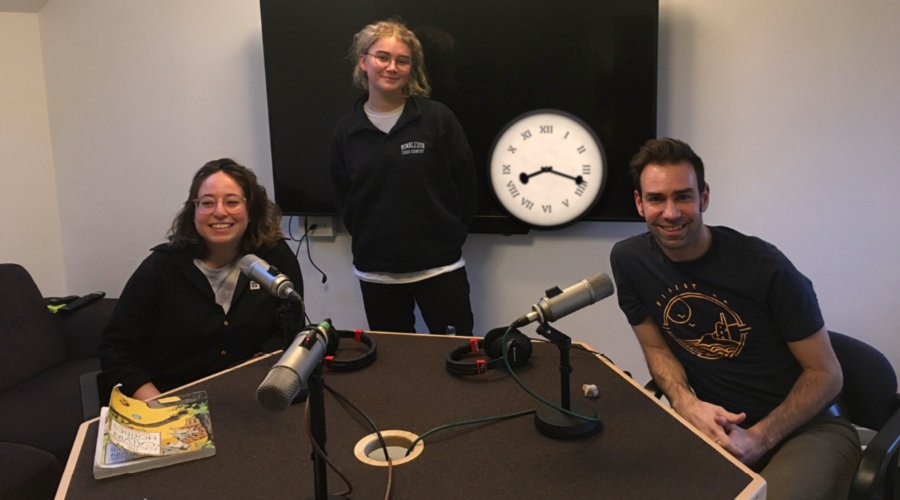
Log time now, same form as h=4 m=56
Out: h=8 m=18
